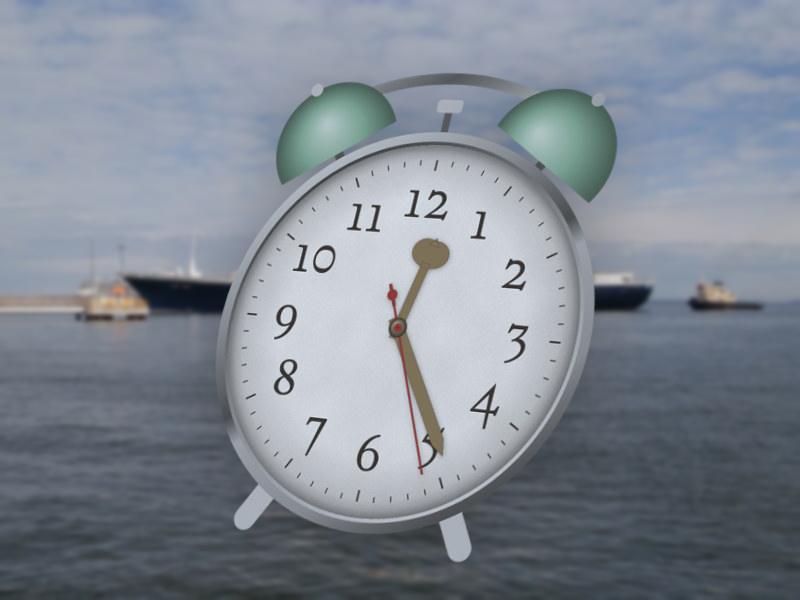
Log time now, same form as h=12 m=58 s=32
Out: h=12 m=24 s=26
